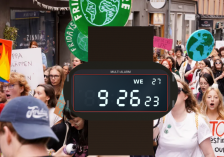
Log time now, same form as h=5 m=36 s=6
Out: h=9 m=26 s=23
